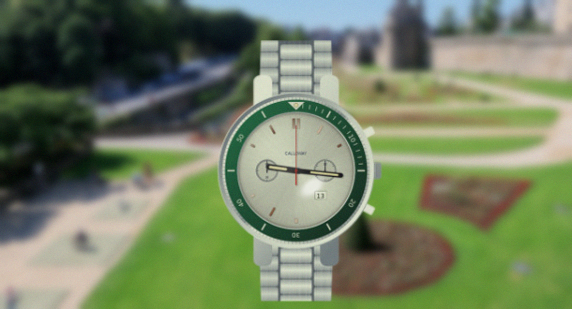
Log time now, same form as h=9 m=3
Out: h=9 m=16
